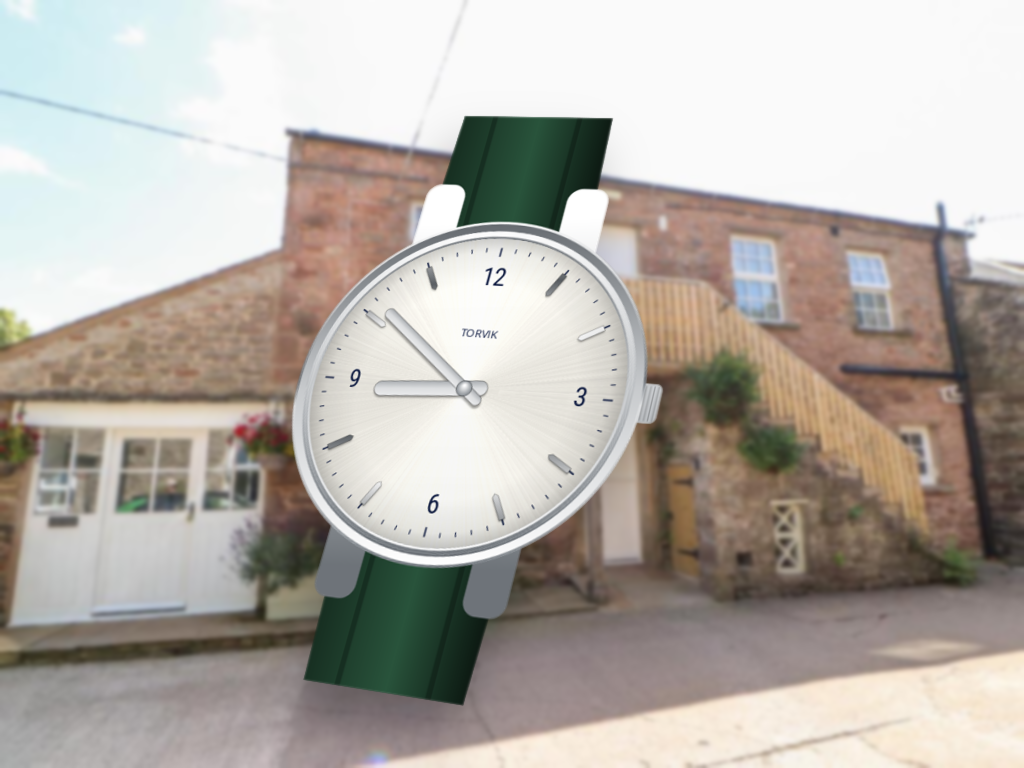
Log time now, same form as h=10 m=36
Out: h=8 m=51
